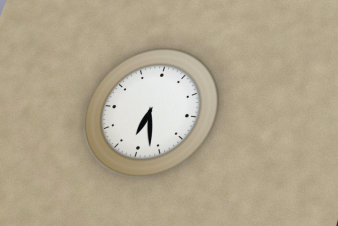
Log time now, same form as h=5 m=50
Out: h=6 m=27
